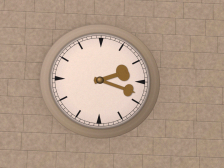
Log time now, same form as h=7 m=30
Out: h=2 m=18
